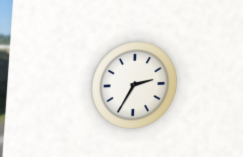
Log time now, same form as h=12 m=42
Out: h=2 m=35
